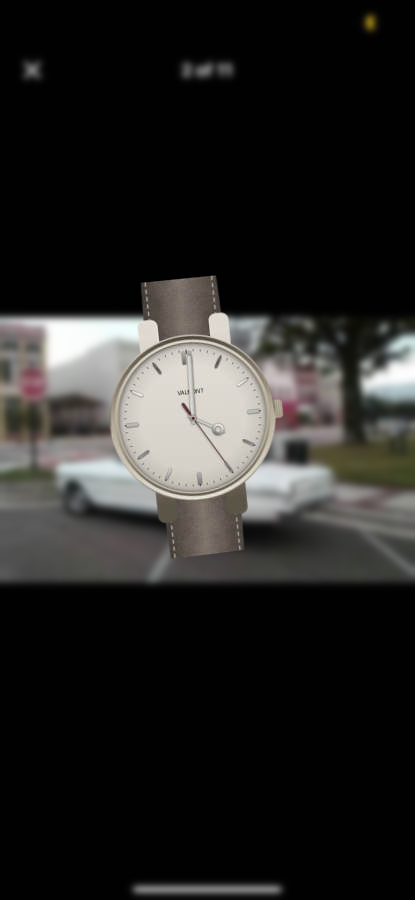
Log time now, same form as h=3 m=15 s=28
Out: h=4 m=0 s=25
